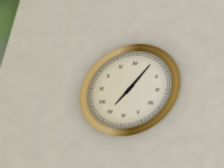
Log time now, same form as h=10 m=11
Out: h=7 m=5
